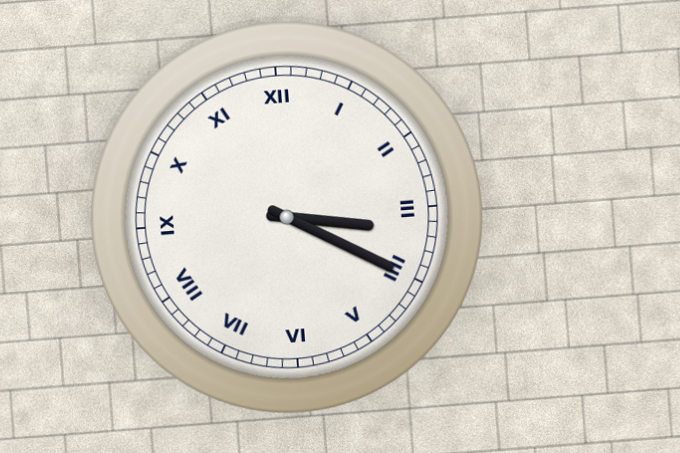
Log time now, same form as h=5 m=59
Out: h=3 m=20
